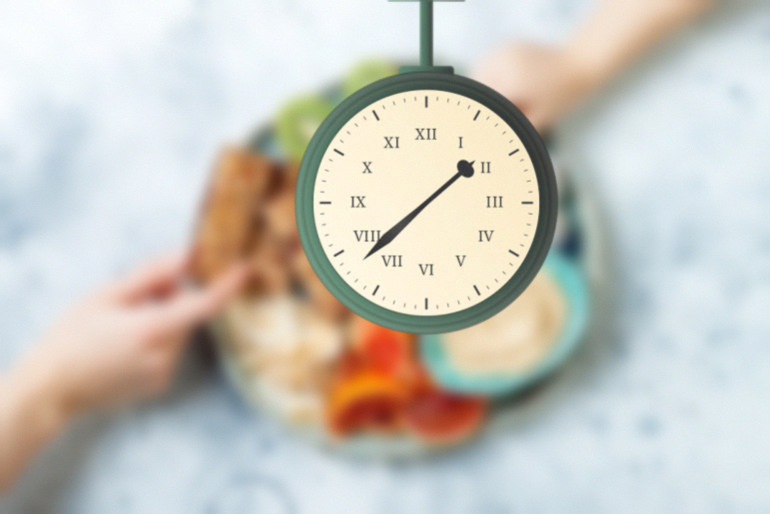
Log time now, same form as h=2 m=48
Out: h=1 m=38
